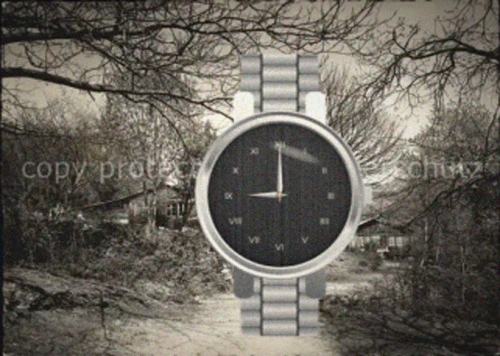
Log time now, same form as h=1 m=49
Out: h=9 m=0
